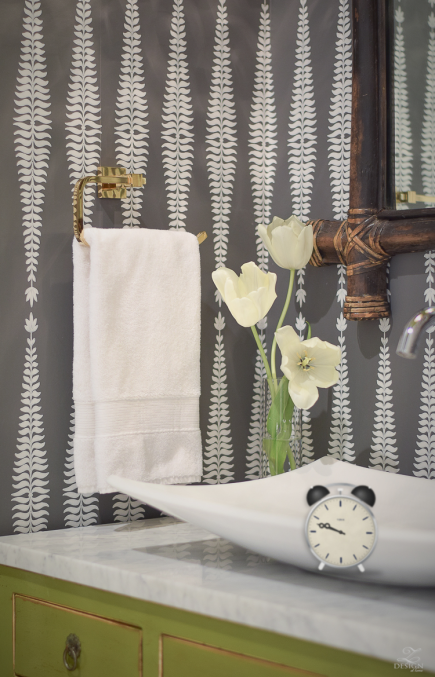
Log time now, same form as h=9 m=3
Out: h=9 m=48
